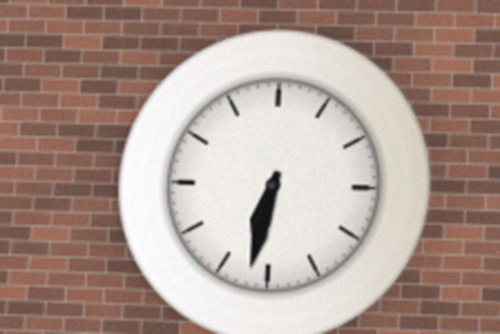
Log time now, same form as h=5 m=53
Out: h=6 m=32
